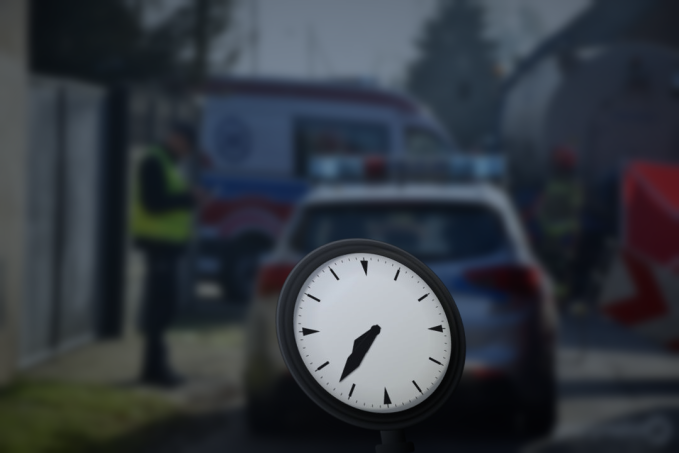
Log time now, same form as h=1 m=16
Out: h=7 m=37
